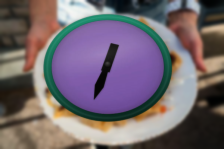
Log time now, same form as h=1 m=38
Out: h=12 m=33
